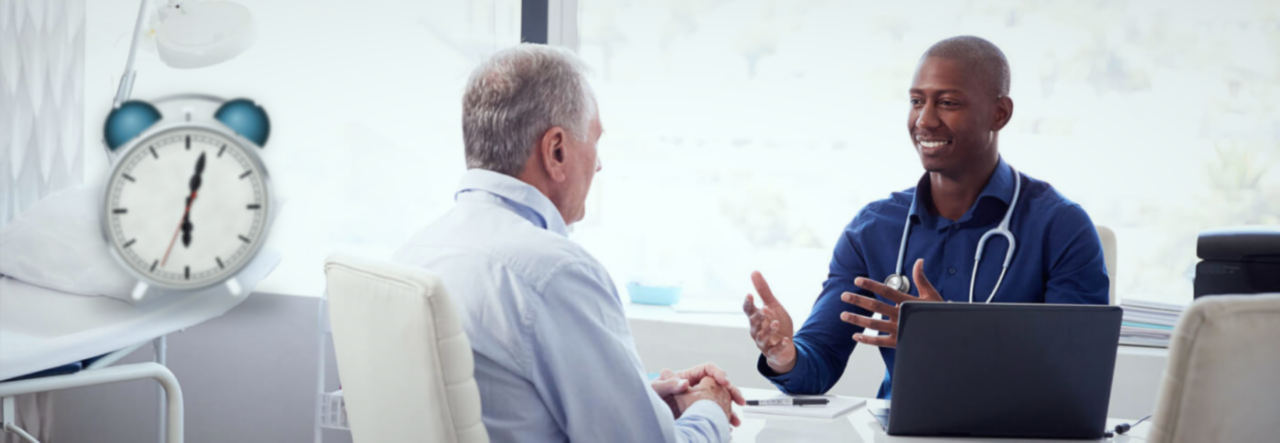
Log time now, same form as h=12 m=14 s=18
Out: h=6 m=2 s=34
